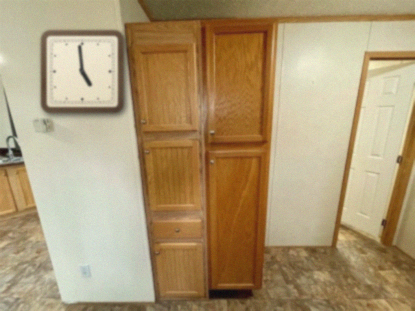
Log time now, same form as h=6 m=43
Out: h=4 m=59
